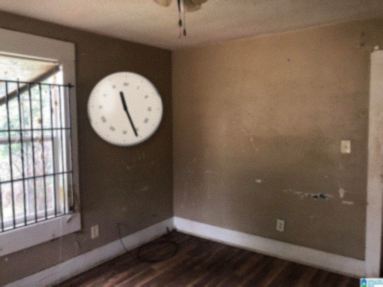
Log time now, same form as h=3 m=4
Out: h=11 m=26
